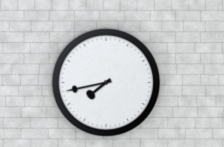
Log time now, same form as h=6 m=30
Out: h=7 m=43
